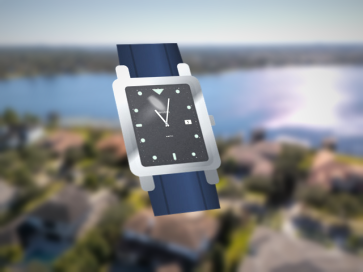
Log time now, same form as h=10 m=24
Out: h=11 m=3
